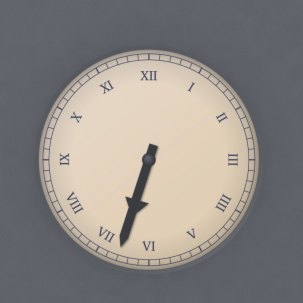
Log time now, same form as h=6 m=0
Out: h=6 m=33
